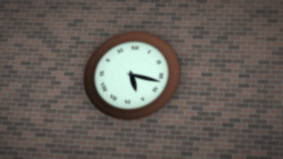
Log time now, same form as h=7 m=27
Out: h=5 m=17
